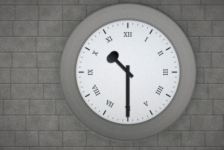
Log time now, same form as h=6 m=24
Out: h=10 m=30
